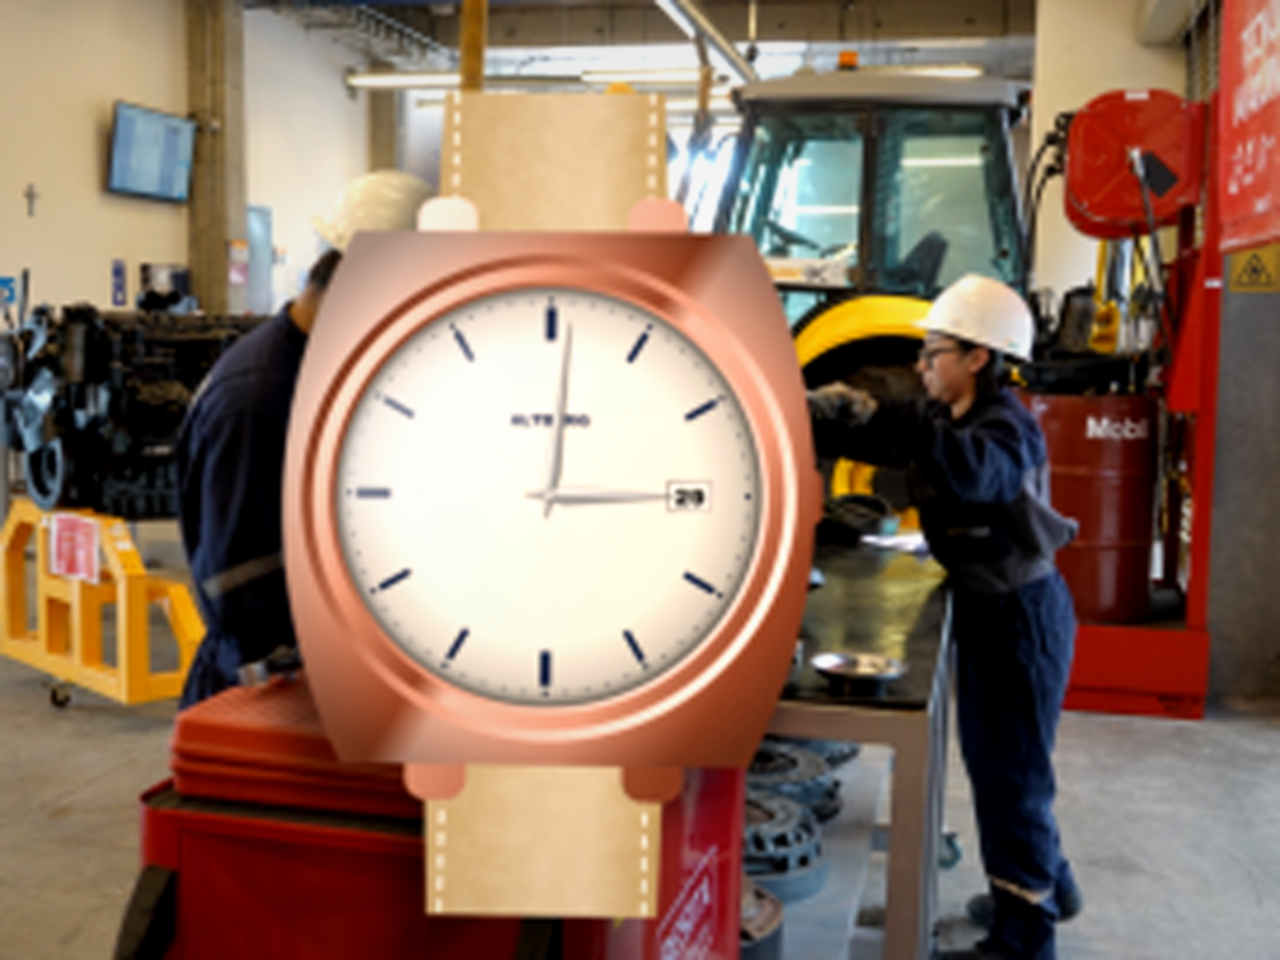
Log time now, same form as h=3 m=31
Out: h=3 m=1
